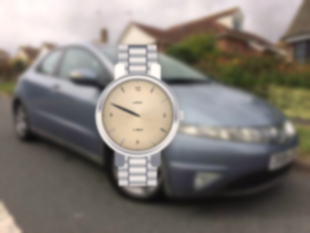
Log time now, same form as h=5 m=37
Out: h=9 m=49
